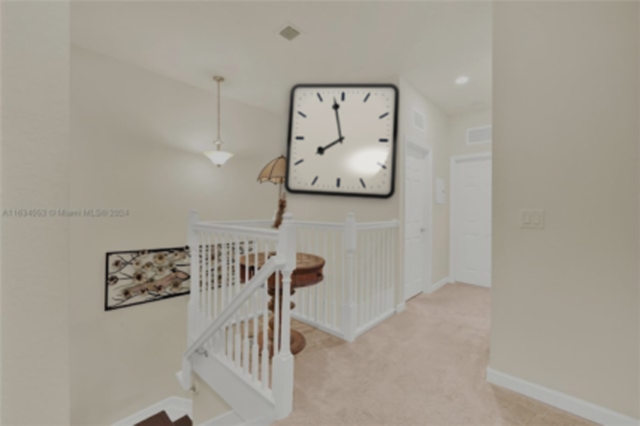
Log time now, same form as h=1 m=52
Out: h=7 m=58
